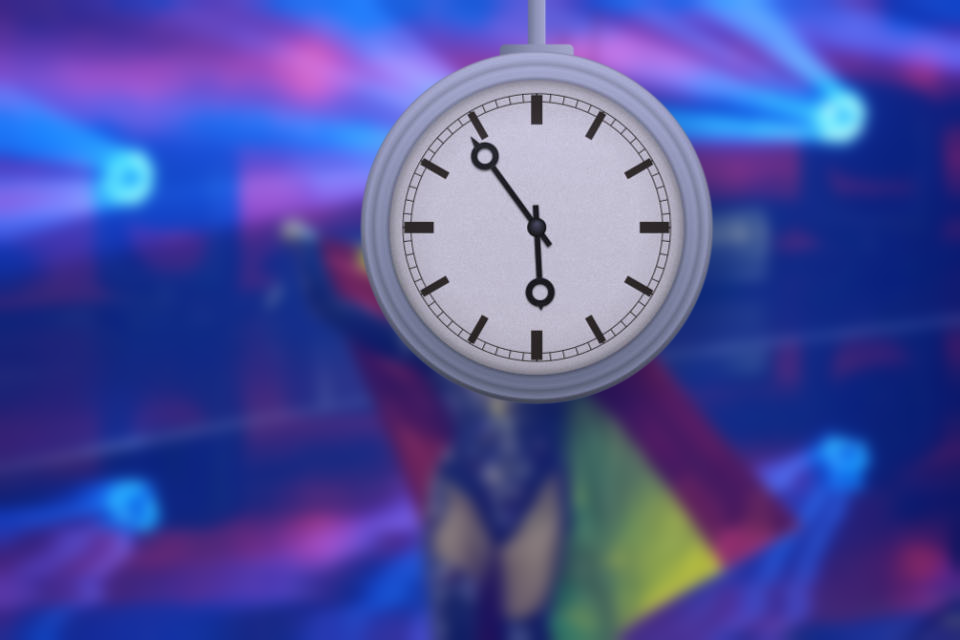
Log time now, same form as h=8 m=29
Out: h=5 m=54
